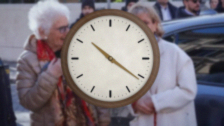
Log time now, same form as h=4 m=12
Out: h=10 m=21
